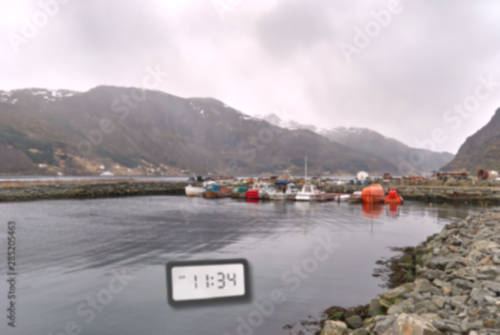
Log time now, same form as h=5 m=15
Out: h=11 m=34
